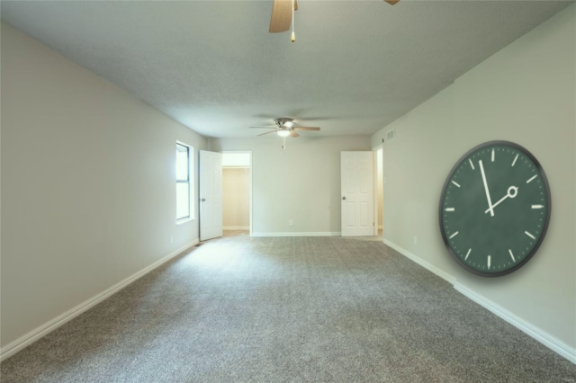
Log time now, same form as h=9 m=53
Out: h=1 m=57
